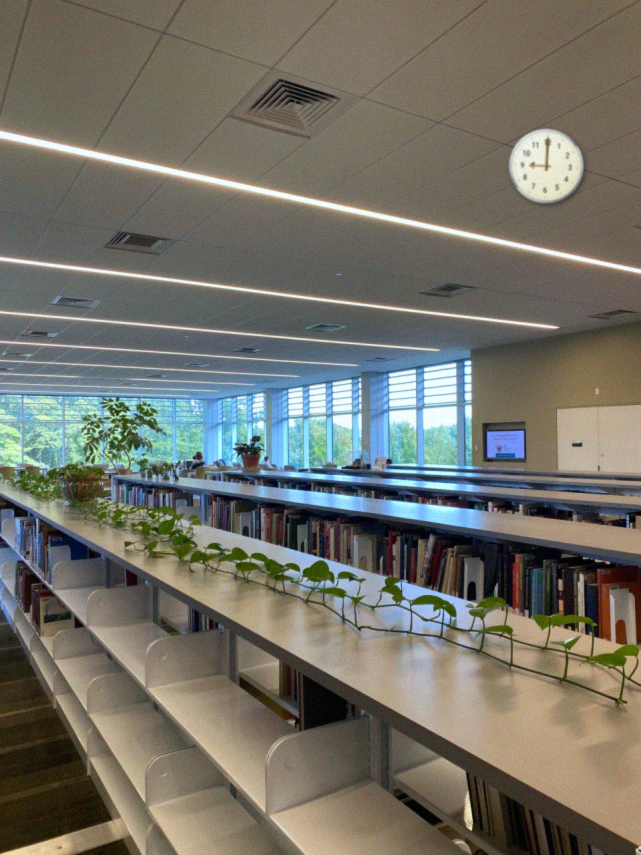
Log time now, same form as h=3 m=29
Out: h=9 m=0
